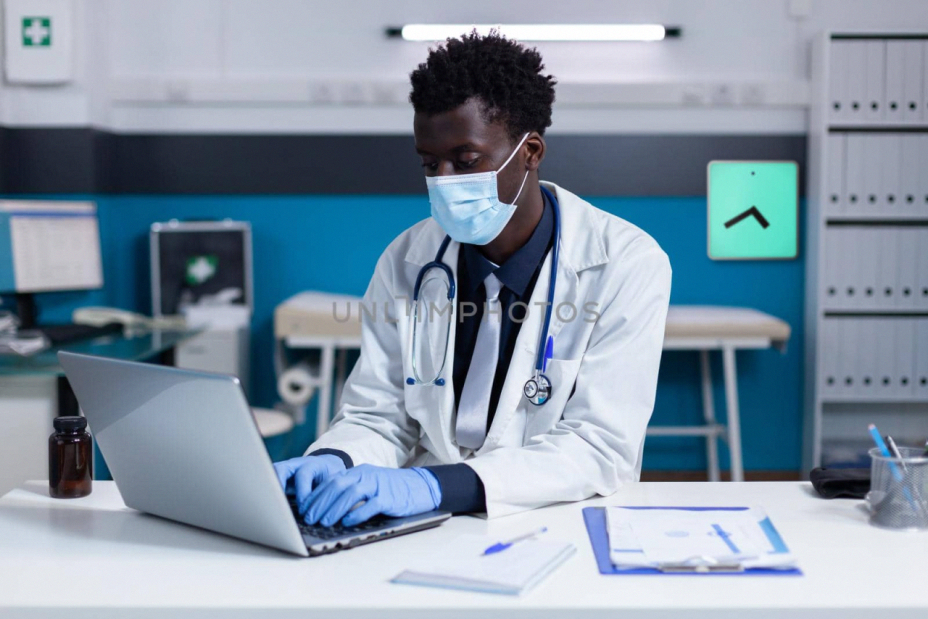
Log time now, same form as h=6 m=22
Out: h=4 m=40
